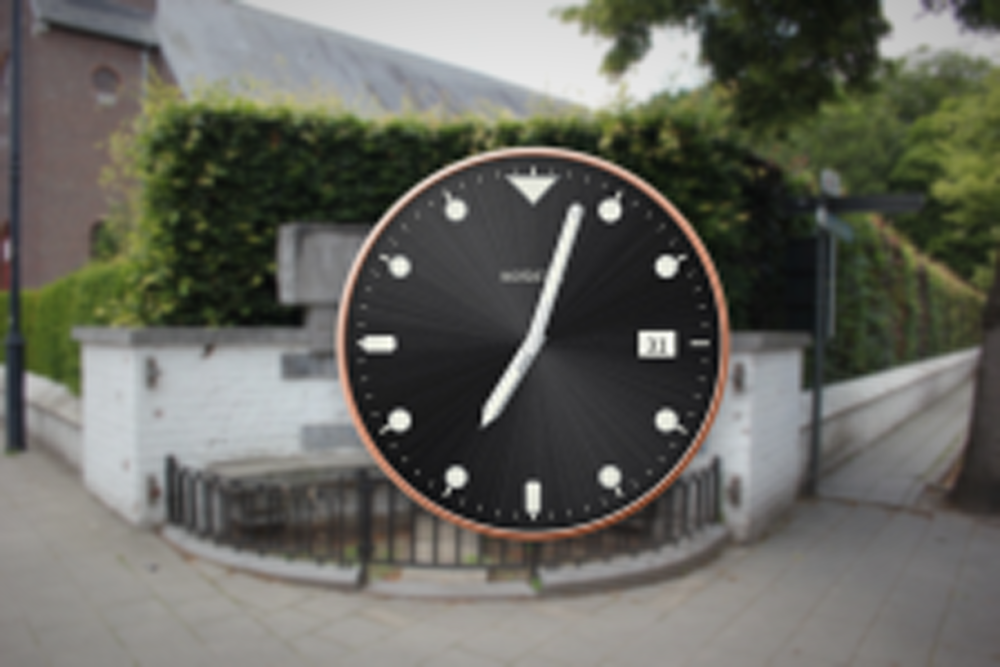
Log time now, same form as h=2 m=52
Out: h=7 m=3
